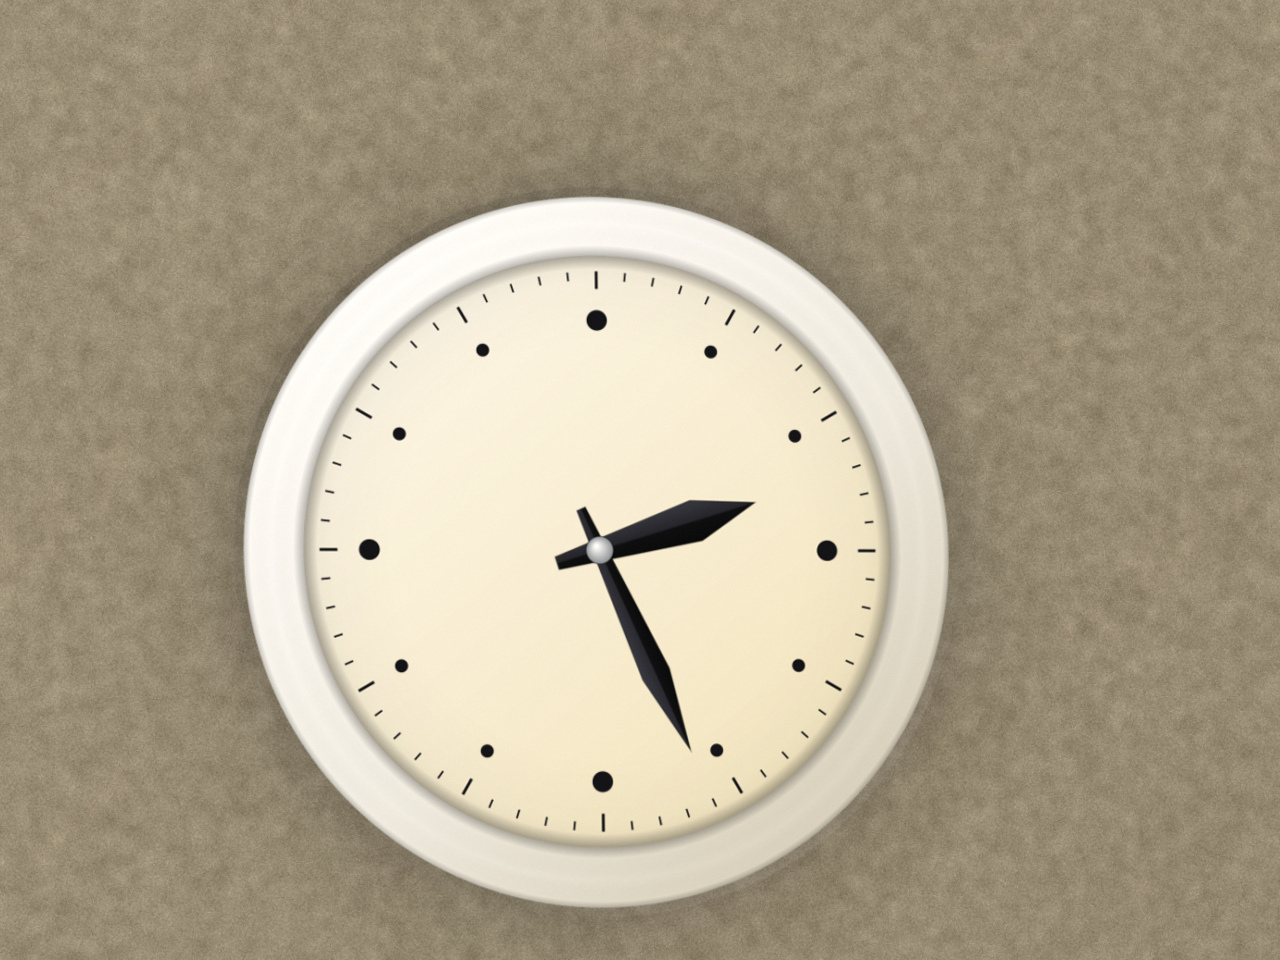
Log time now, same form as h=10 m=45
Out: h=2 m=26
